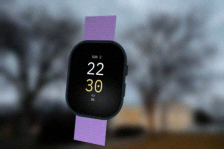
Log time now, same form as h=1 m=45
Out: h=22 m=30
